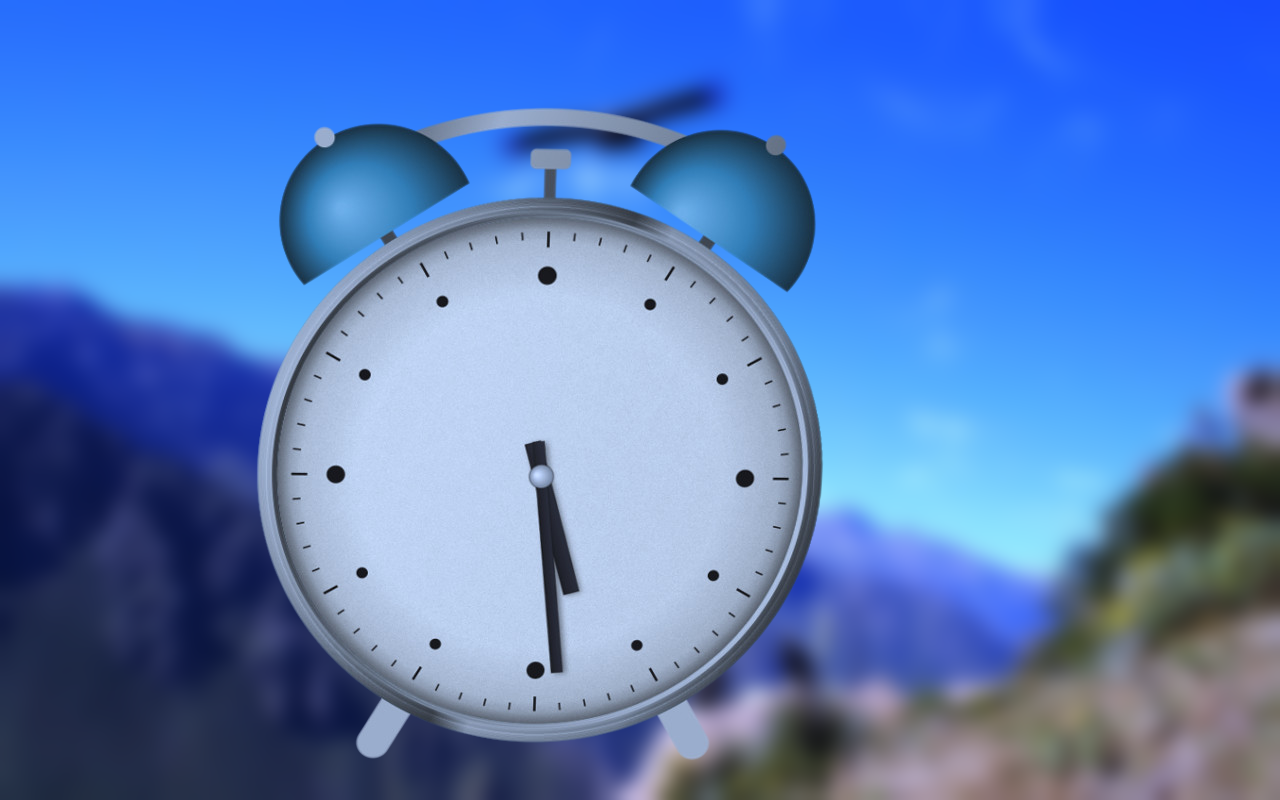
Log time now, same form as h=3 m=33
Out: h=5 m=29
